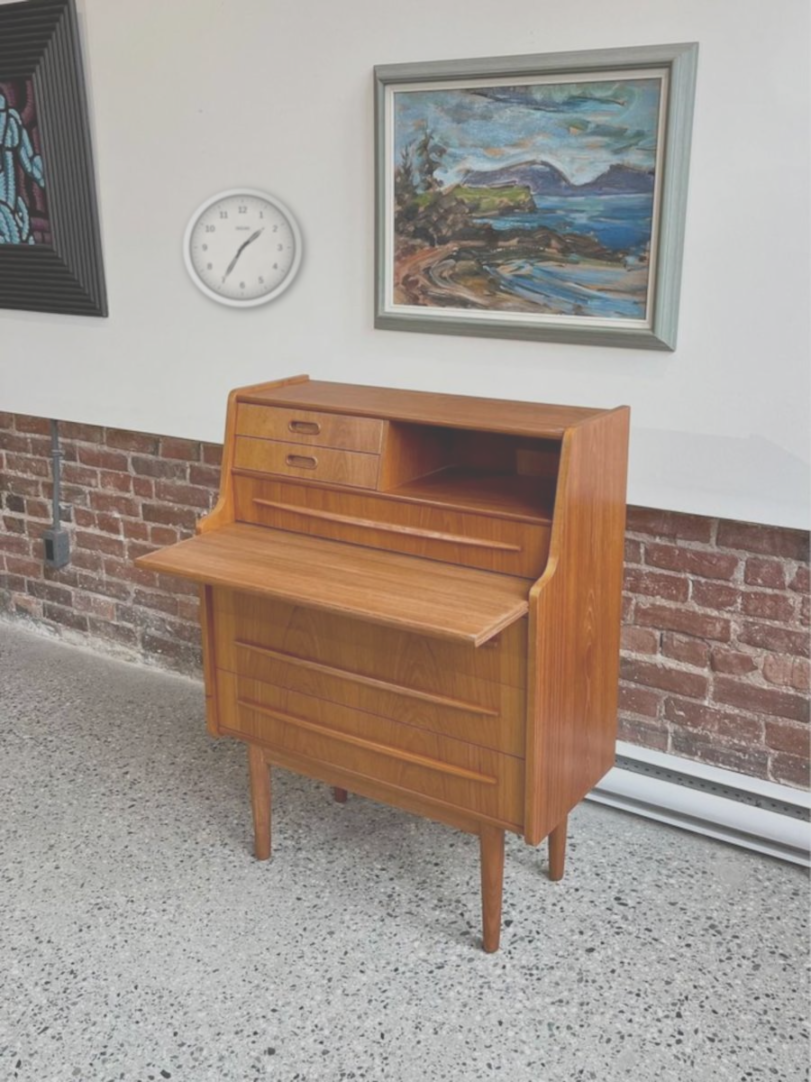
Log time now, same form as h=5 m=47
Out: h=1 m=35
